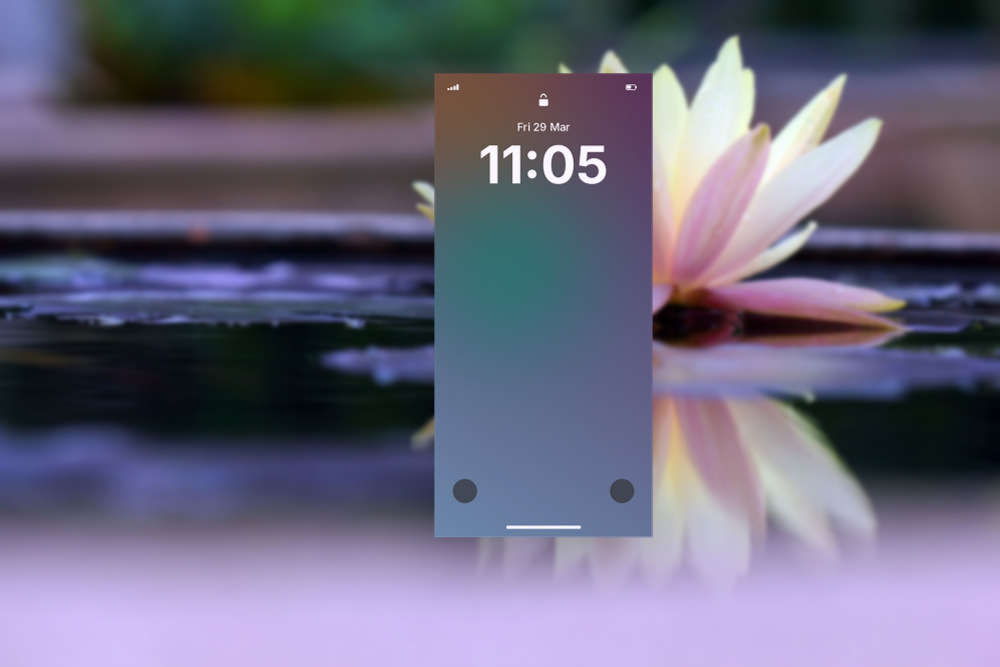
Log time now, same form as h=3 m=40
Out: h=11 m=5
